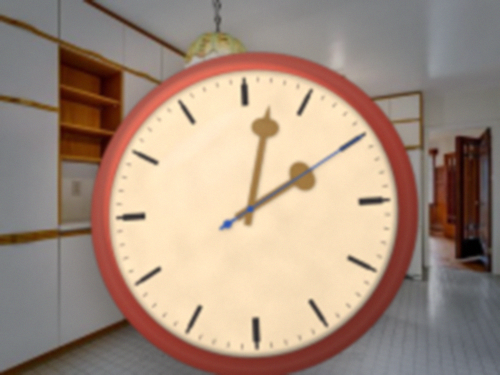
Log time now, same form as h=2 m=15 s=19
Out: h=2 m=2 s=10
